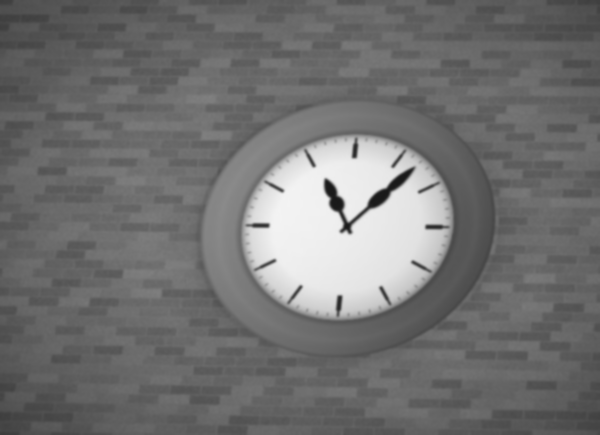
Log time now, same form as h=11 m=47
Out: h=11 m=7
